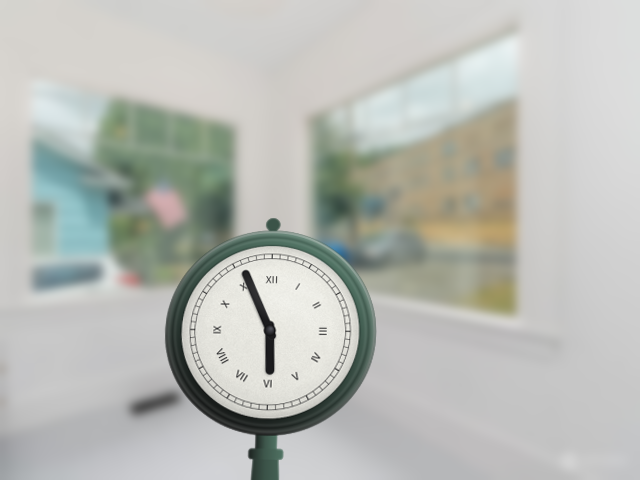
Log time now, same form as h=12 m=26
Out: h=5 m=56
